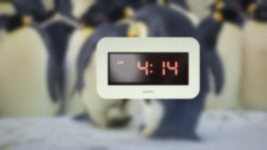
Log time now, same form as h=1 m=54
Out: h=4 m=14
